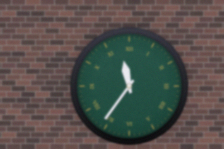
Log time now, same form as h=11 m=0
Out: h=11 m=36
